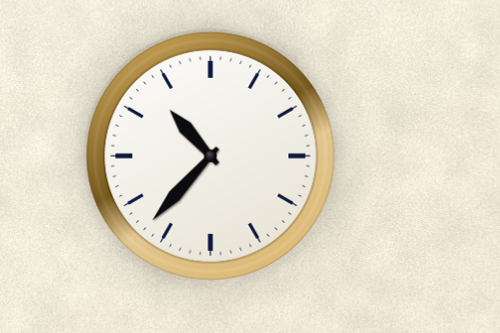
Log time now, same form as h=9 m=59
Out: h=10 m=37
